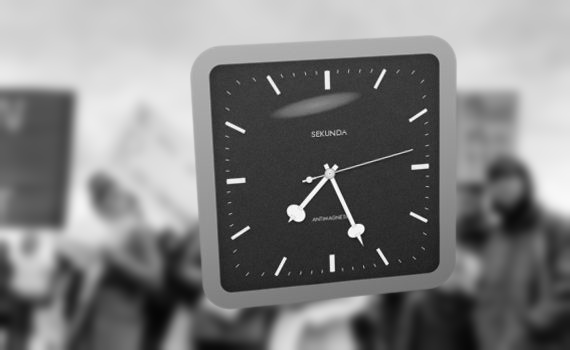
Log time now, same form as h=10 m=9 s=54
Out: h=7 m=26 s=13
